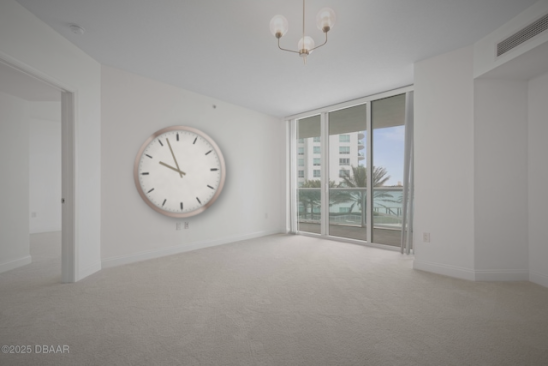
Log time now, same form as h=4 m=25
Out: h=9 m=57
